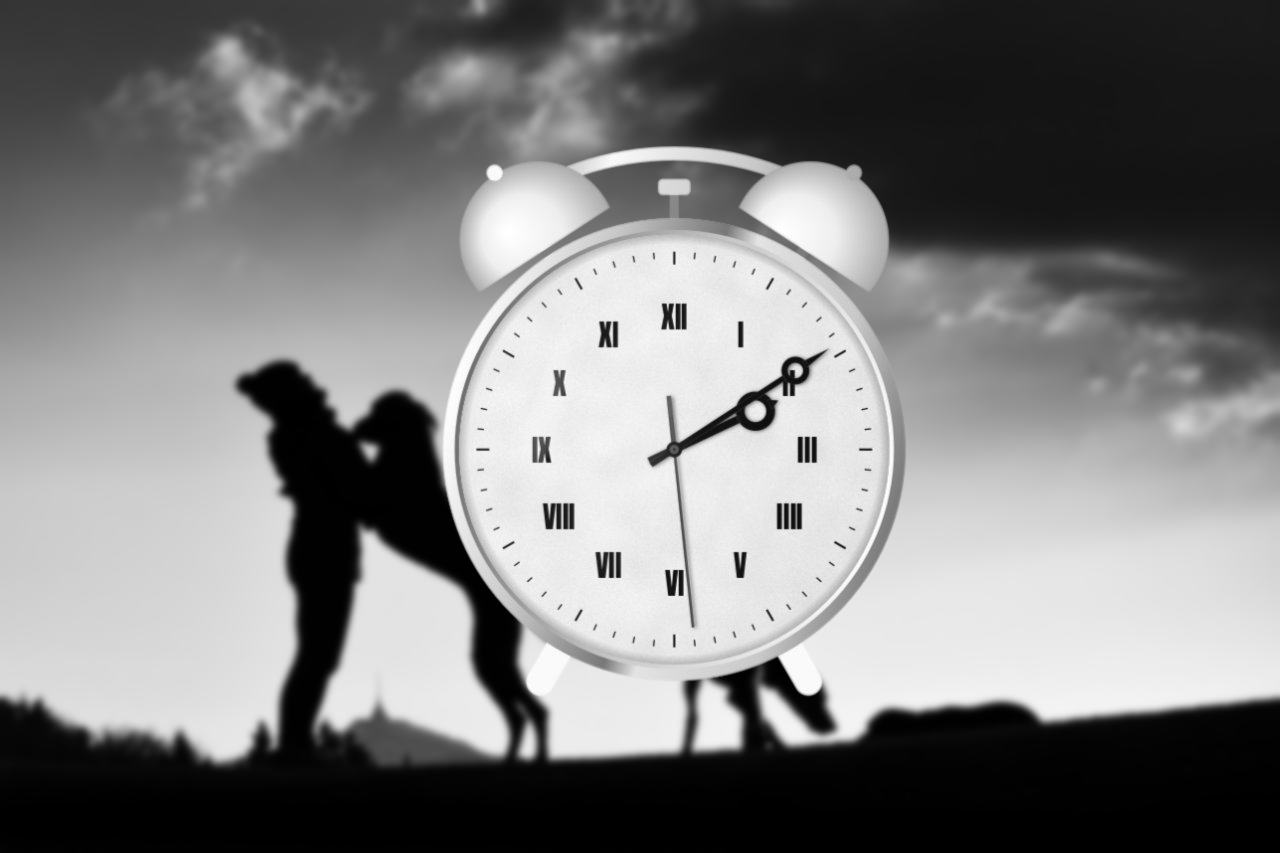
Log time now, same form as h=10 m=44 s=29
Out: h=2 m=9 s=29
